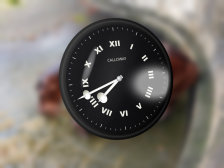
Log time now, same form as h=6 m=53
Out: h=7 m=42
